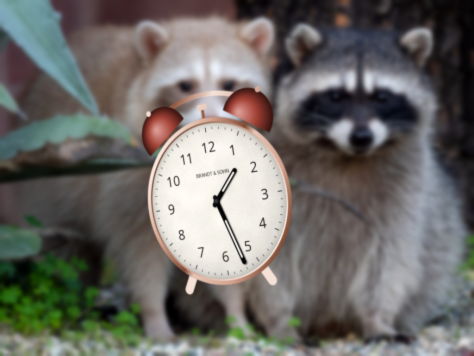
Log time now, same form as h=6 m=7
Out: h=1 m=27
